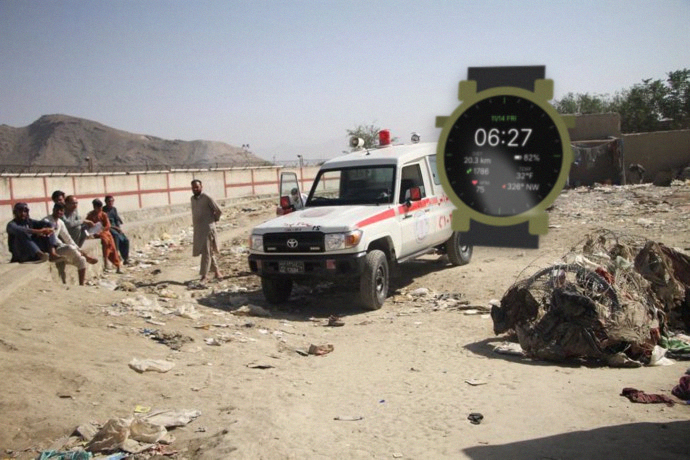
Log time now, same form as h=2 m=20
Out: h=6 m=27
